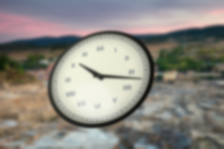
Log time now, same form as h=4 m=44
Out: h=10 m=17
